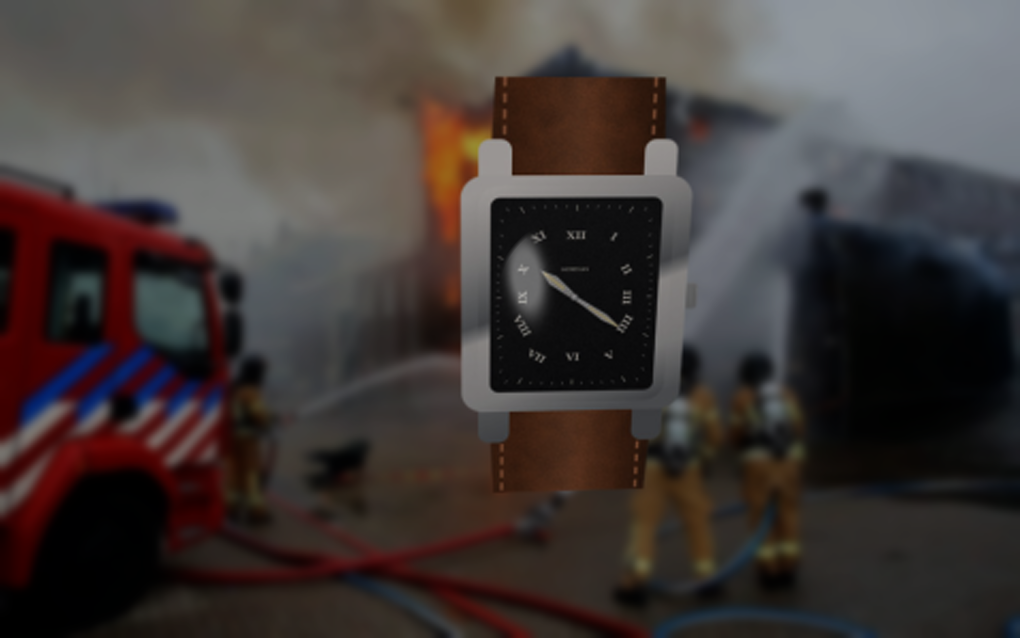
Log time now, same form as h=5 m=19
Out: h=10 m=21
